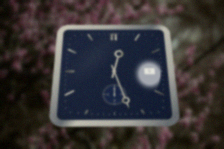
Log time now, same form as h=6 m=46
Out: h=12 m=27
